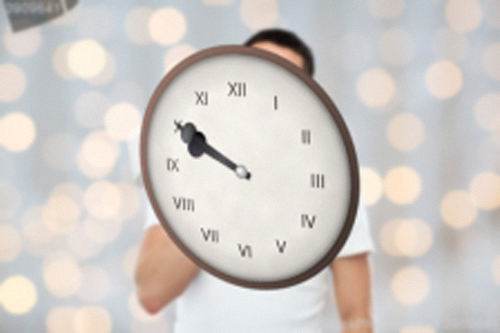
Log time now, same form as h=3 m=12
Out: h=9 m=50
